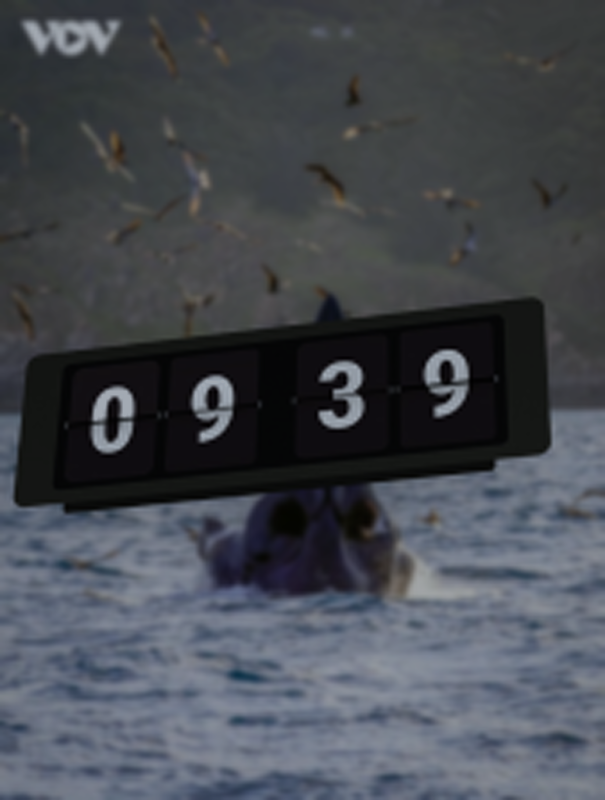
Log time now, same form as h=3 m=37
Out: h=9 m=39
